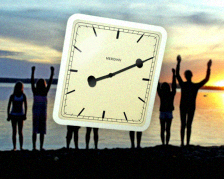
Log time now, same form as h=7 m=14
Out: h=8 m=10
